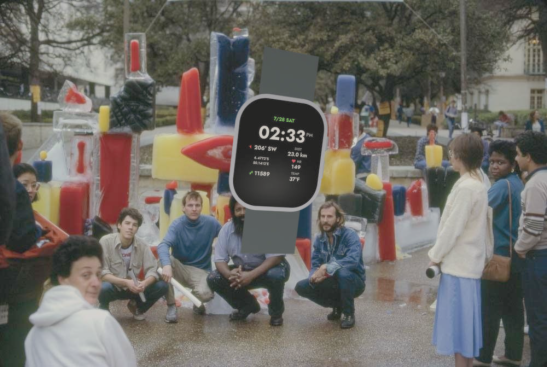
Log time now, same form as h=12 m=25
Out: h=2 m=33
